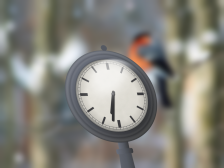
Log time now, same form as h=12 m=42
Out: h=6 m=32
